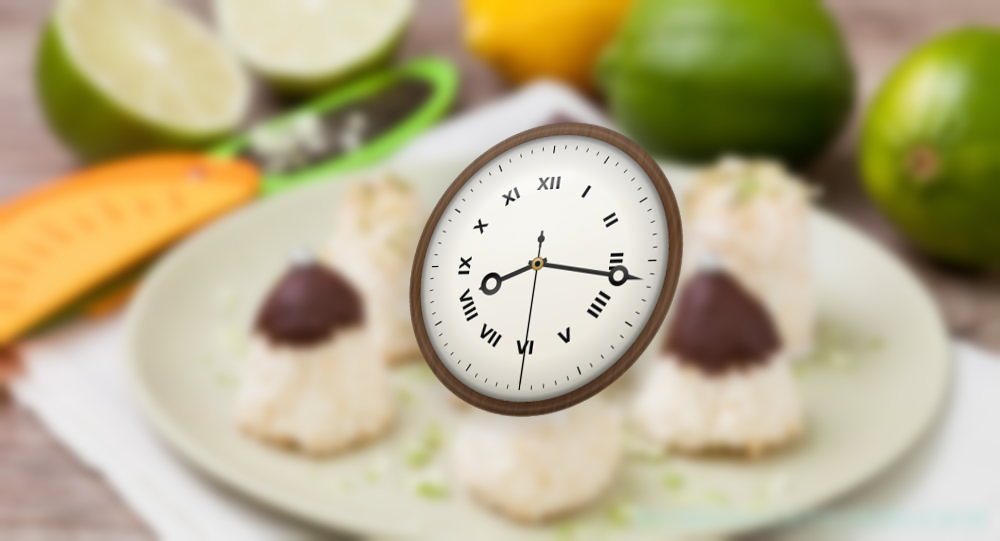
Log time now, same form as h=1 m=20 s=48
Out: h=8 m=16 s=30
